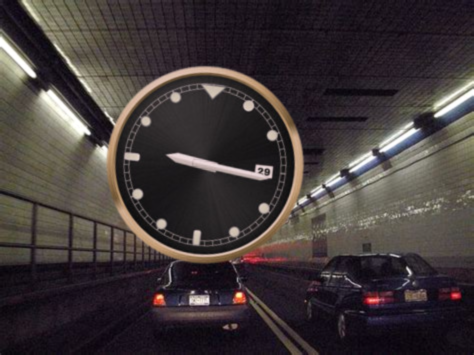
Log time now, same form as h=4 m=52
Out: h=9 m=16
